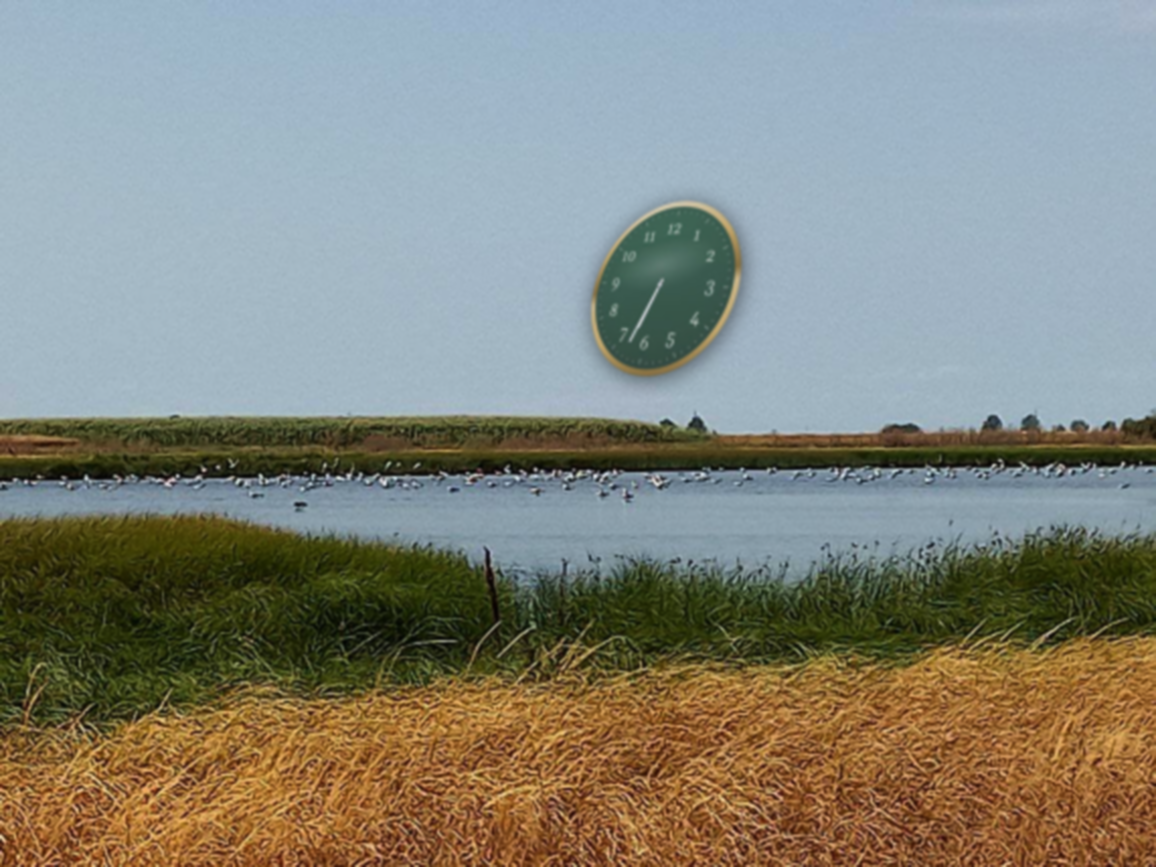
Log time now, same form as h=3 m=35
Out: h=6 m=33
